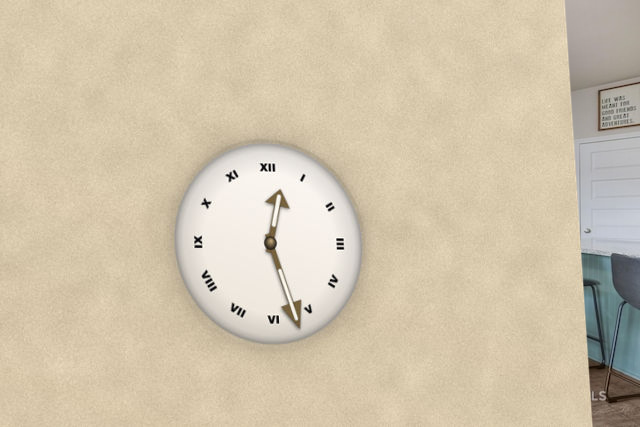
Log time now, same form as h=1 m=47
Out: h=12 m=27
